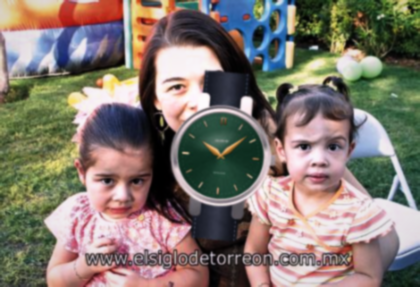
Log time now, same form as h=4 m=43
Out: h=10 m=8
